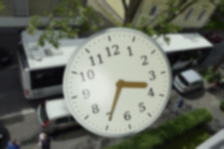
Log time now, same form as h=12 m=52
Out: h=3 m=35
